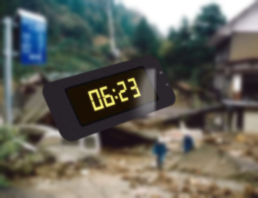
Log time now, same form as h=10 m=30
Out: h=6 m=23
